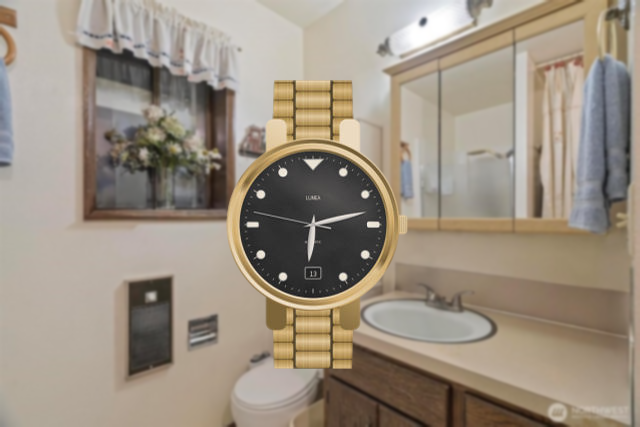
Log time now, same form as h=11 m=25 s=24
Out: h=6 m=12 s=47
